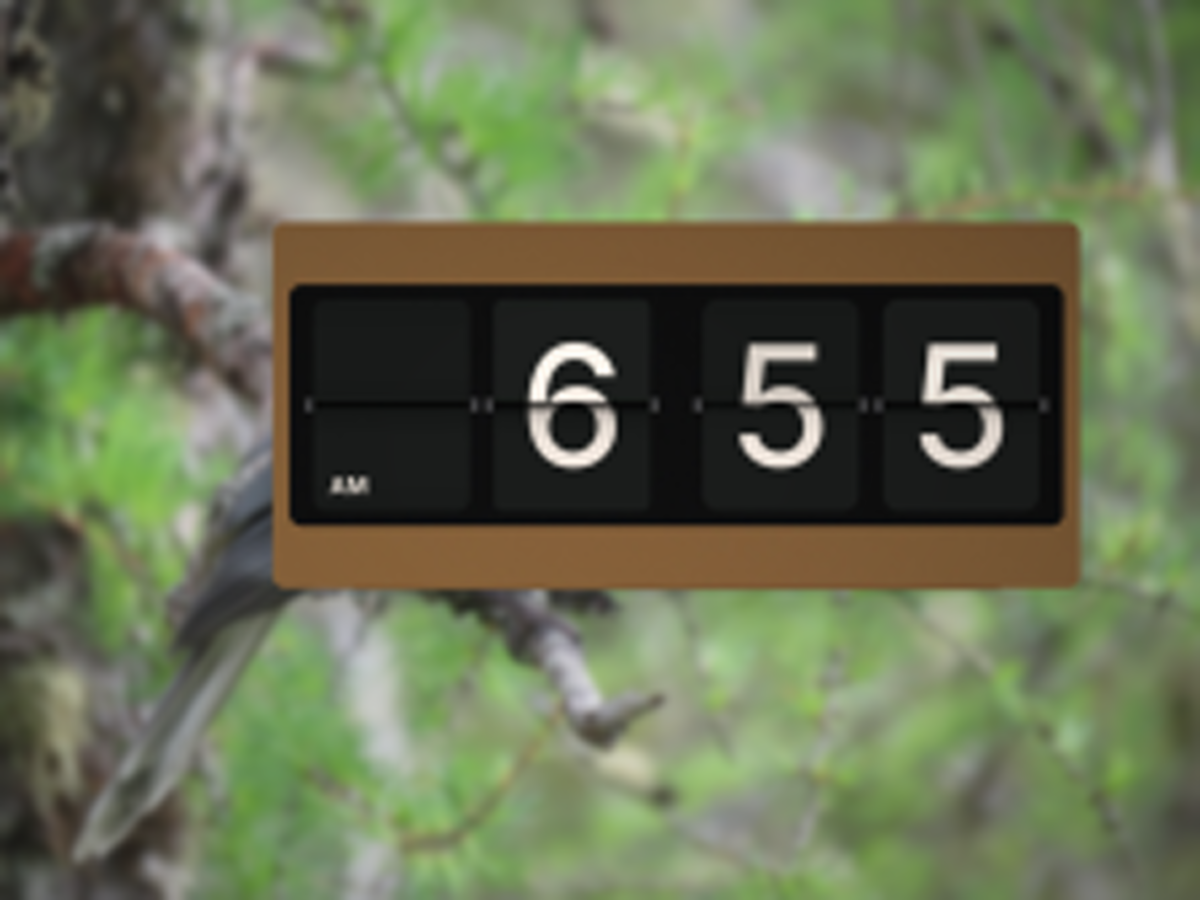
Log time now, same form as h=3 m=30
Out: h=6 m=55
